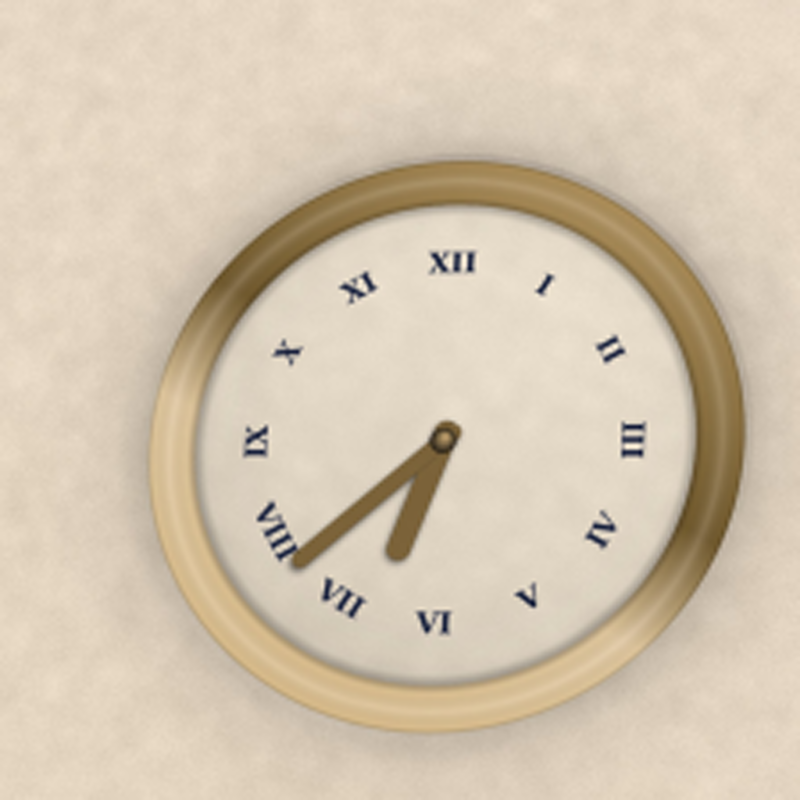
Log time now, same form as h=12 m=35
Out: h=6 m=38
